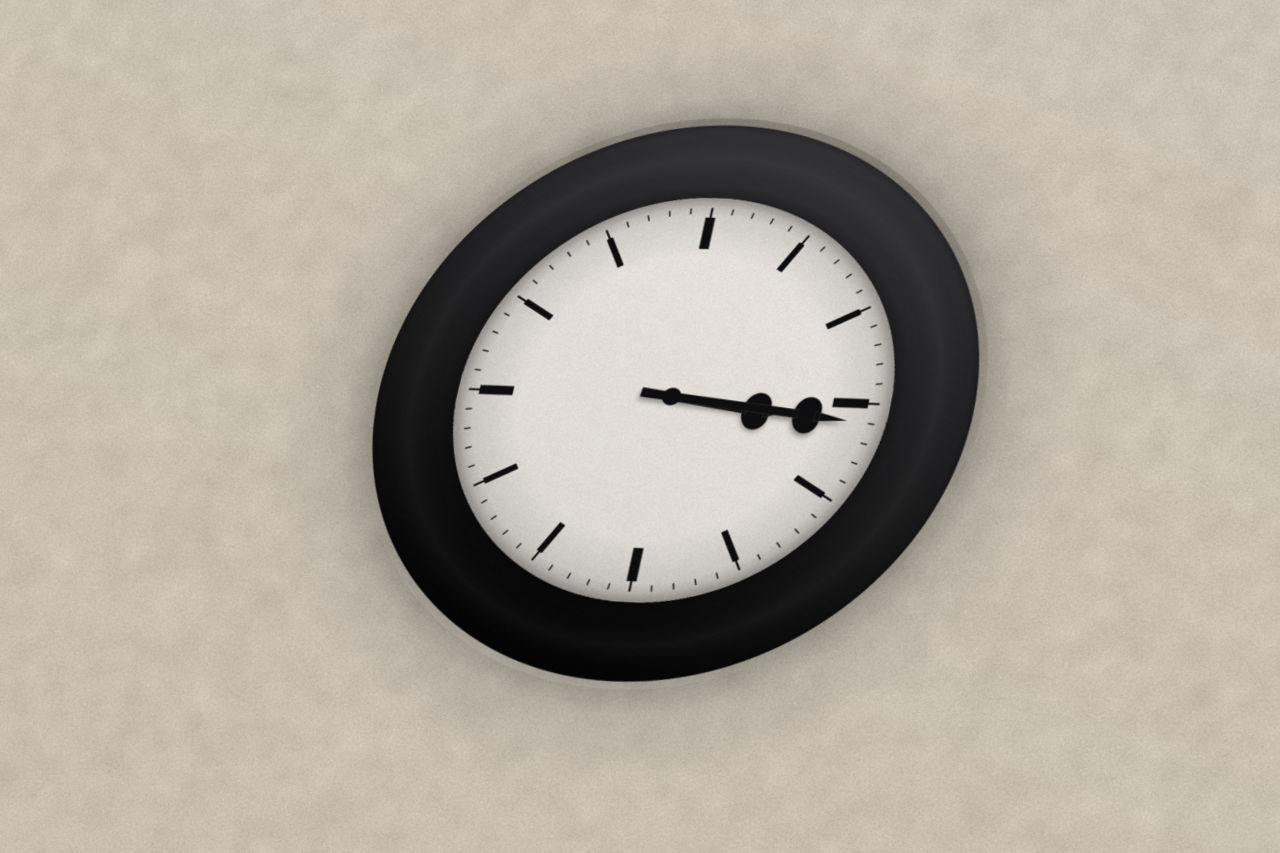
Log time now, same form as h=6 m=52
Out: h=3 m=16
